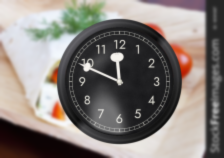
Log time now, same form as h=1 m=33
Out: h=11 m=49
